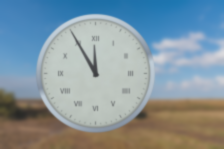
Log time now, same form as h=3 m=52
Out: h=11 m=55
